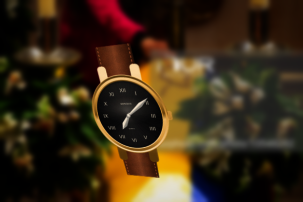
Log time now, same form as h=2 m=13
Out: h=7 m=9
